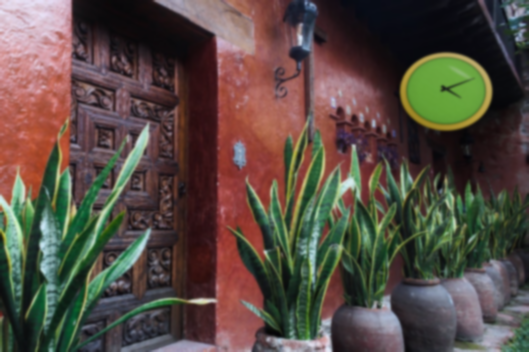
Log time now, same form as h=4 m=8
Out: h=4 m=11
